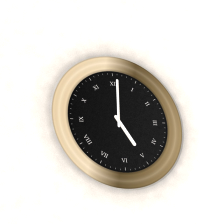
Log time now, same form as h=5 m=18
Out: h=5 m=1
